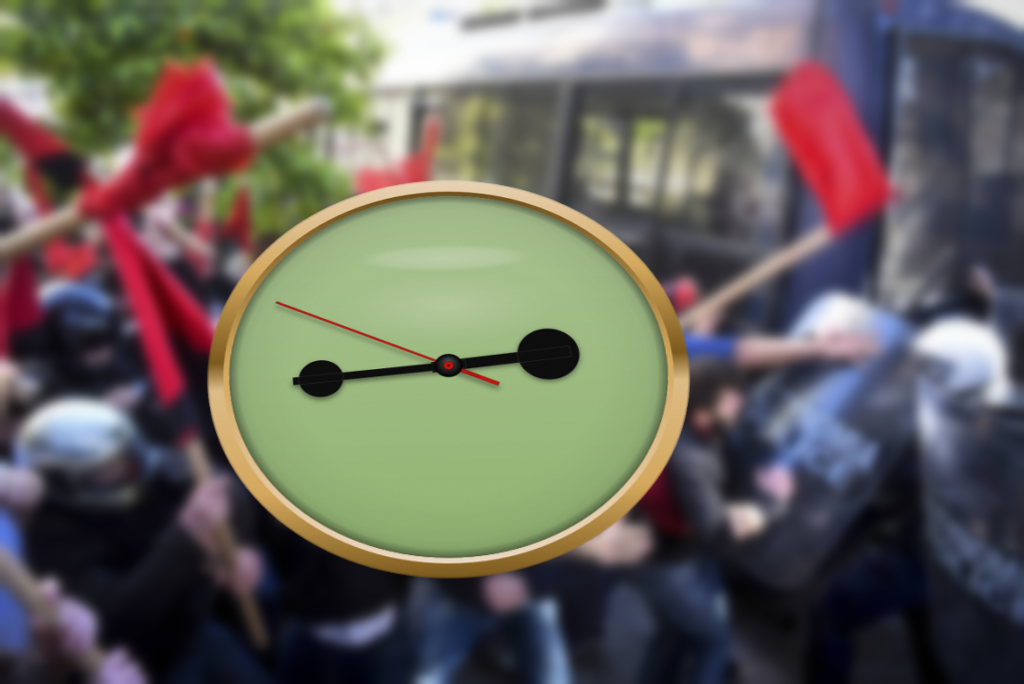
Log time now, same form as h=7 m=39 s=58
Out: h=2 m=43 s=49
